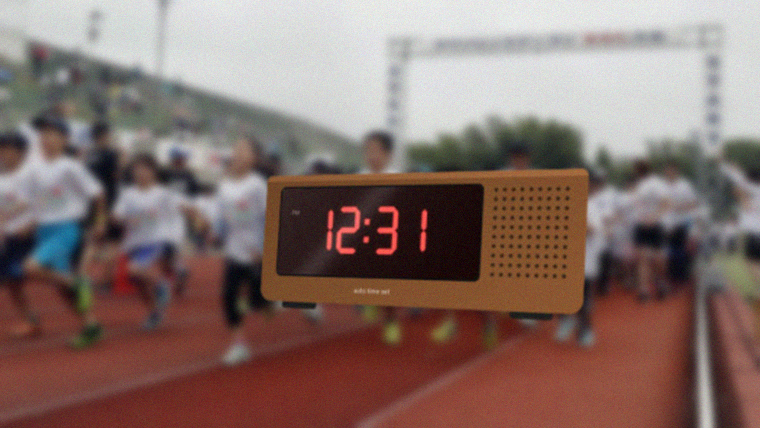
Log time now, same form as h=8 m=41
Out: h=12 m=31
